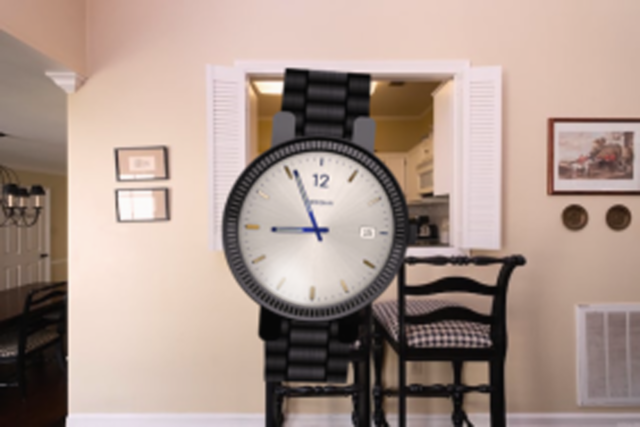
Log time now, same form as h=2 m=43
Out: h=8 m=56
